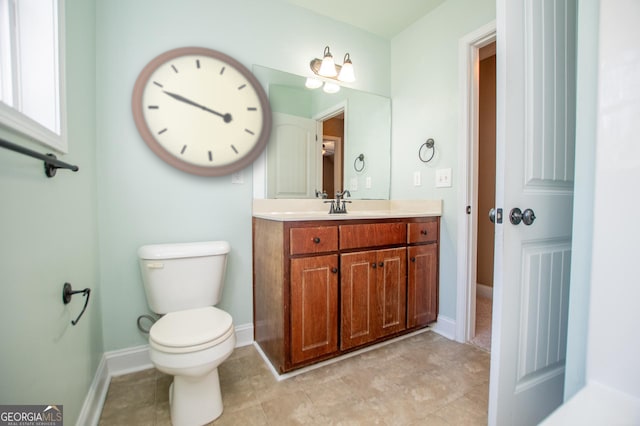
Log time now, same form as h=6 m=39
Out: h=3 m=49
